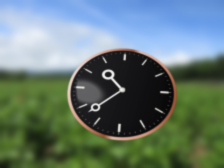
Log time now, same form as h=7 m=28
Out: h=10 m=38
